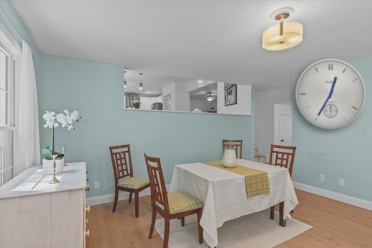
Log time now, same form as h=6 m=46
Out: h=12 m=35
